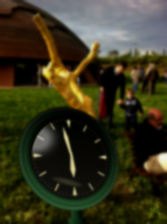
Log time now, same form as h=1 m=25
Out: h=5 m=58
